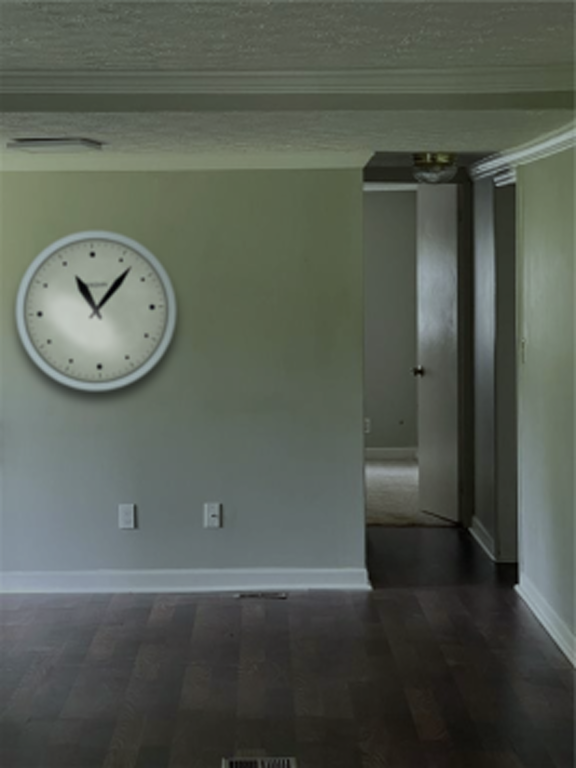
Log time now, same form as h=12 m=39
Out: h=11 m=7
